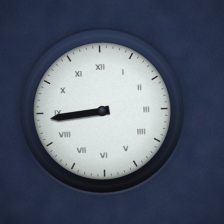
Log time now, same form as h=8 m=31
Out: h=8 m=44
